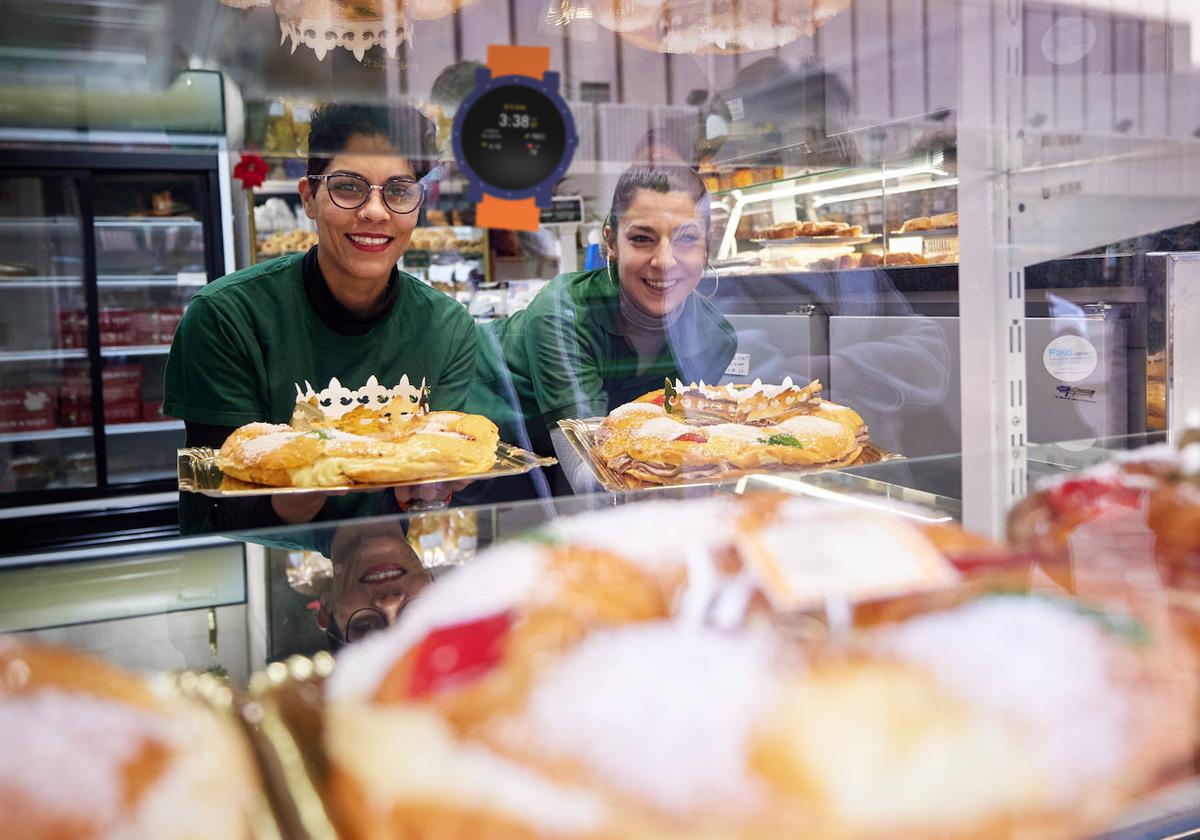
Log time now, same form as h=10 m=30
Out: h=3 m=38
